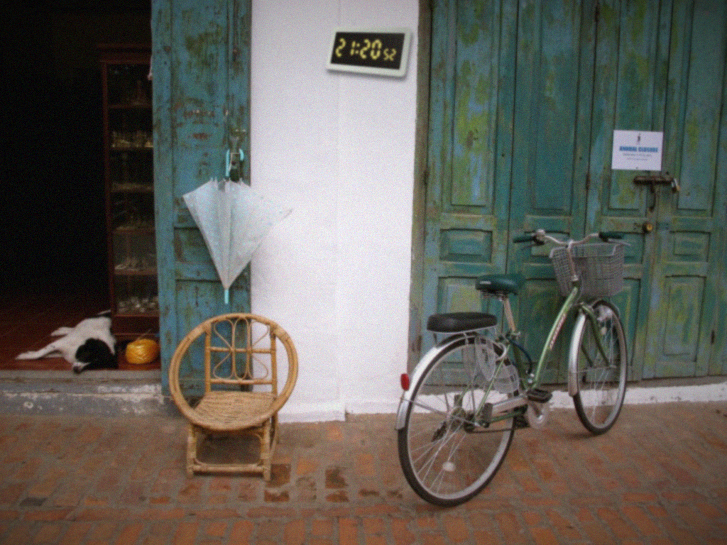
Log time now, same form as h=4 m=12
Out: h=21 m=20
